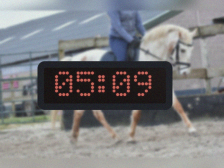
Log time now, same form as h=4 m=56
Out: h=5 m=9
